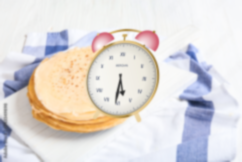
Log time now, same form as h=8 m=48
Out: h=5 m=31
